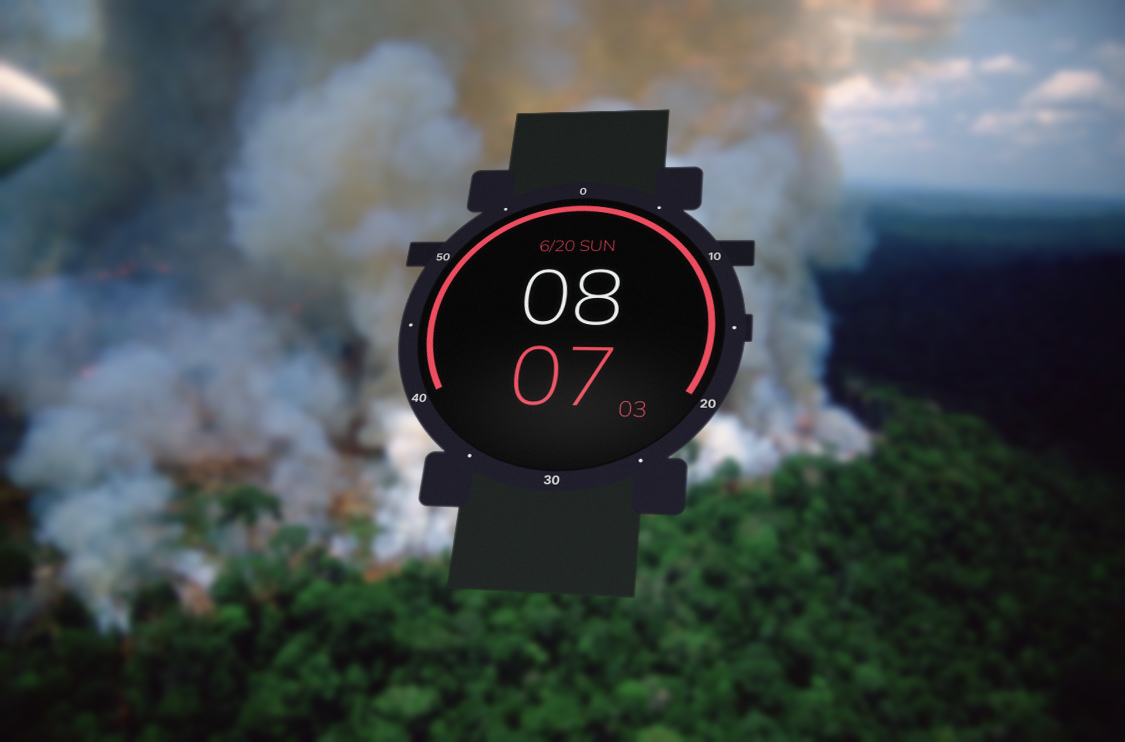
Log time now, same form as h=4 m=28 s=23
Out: h=8 m=7 s=3
